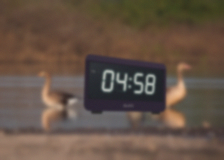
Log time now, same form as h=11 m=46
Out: h=4 m=58
